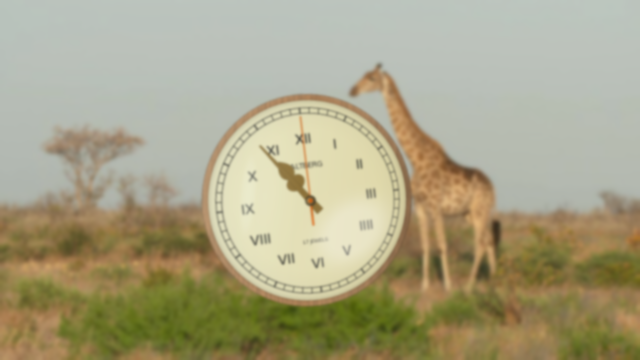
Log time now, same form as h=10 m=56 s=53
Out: h=10 m=54 s=0
